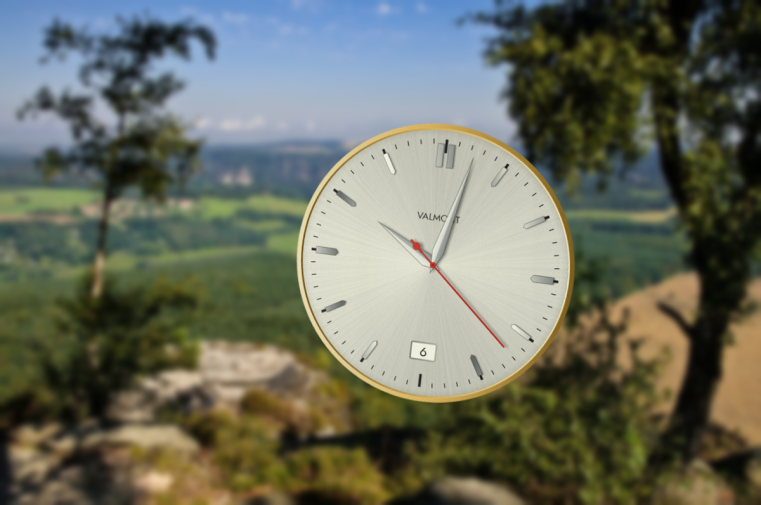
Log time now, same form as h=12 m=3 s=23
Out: h=10 m=2 s=22
